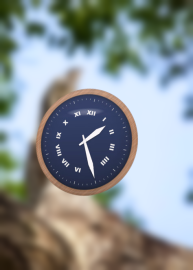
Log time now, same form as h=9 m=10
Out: h=1 m=25
